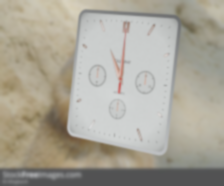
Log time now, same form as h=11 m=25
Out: h=11 m=0
